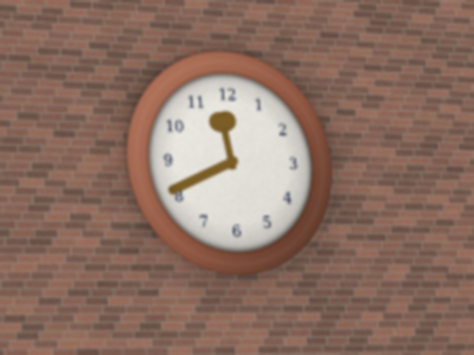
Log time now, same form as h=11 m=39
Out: h=11 m=41
